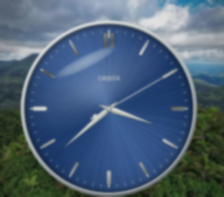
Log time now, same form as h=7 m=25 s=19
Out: h=3 m=38 s=10
